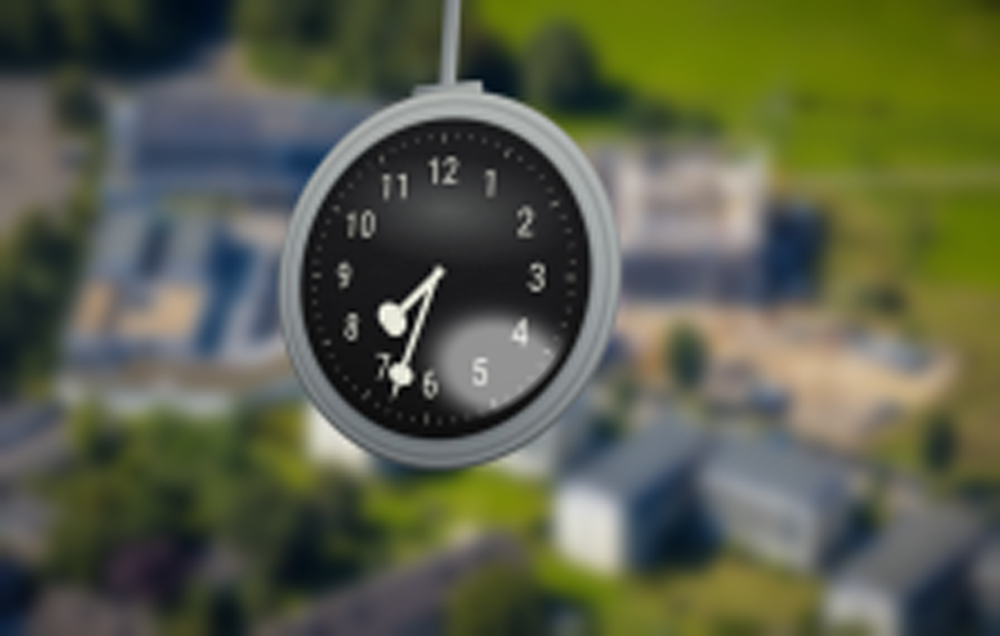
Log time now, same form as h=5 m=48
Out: h=7 m=33
